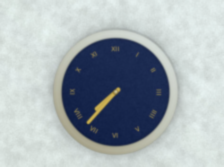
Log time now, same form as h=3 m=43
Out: h=7 m=37
